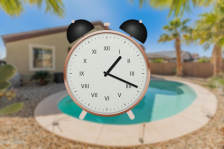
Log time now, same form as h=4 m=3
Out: h=1 m=19
